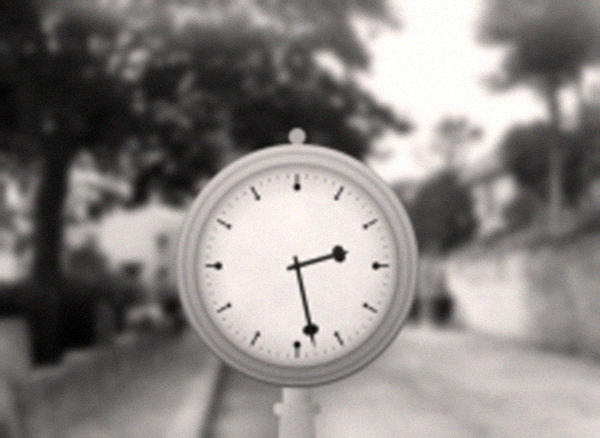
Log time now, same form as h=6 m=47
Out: h=2 m=28
